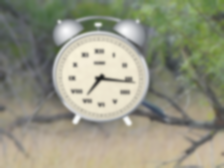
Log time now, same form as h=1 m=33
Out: h=7 m=16
